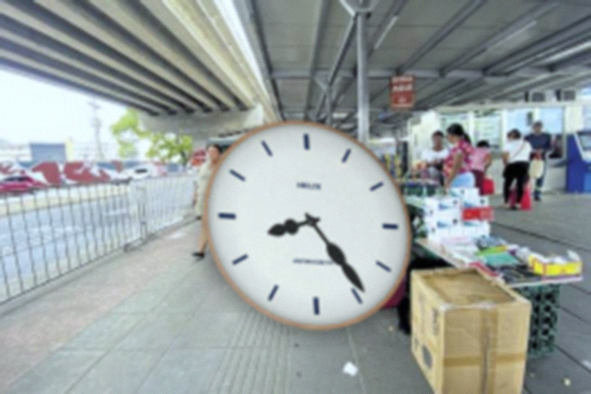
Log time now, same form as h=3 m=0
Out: h=8 m=24
